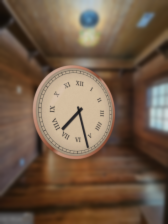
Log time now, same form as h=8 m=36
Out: h=7 m=27
